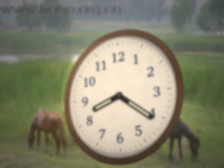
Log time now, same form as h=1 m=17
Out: h=8 m=21
